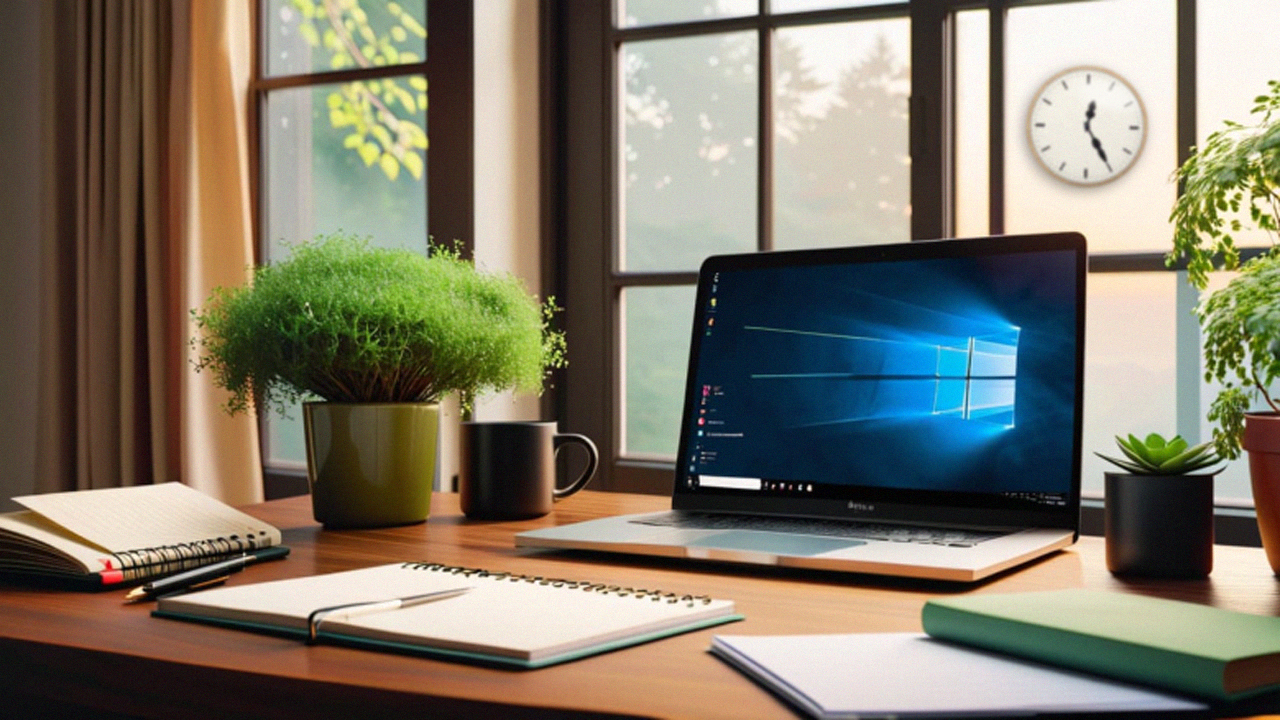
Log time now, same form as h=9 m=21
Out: h=12 m=25
